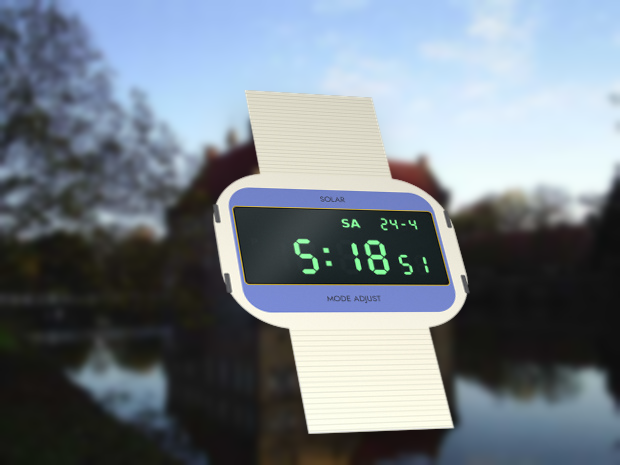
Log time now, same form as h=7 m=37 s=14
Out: h=5 m=18 s=51
